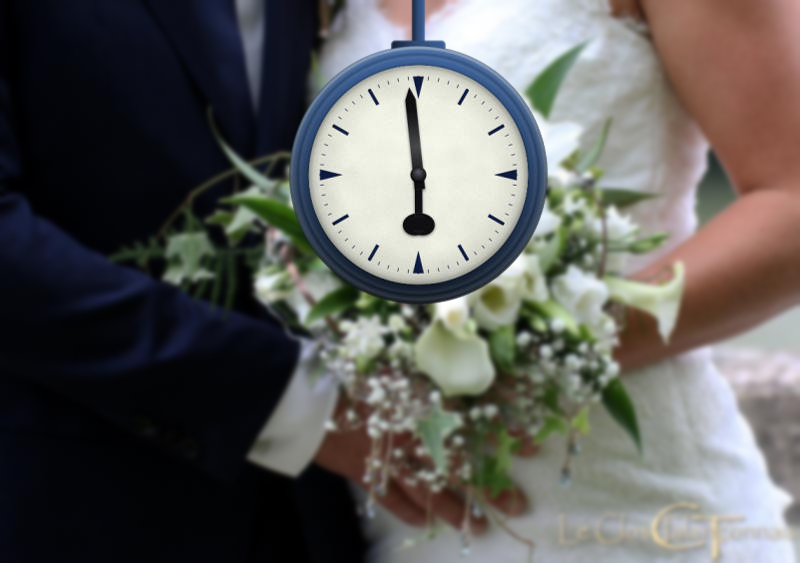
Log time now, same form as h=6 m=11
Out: h=5 m=59
